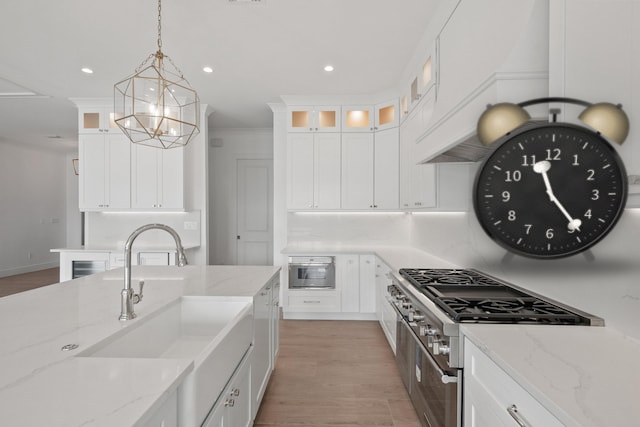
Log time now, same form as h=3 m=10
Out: h=11 m=24
